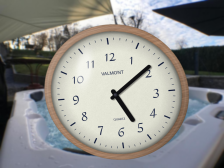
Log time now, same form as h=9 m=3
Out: h=5 m=9
